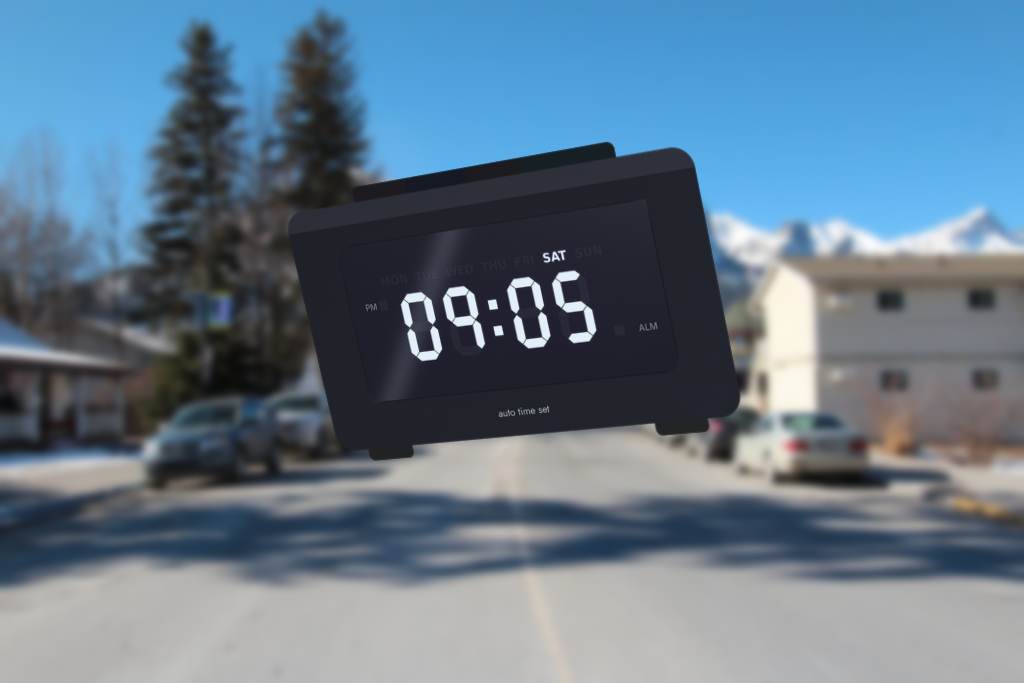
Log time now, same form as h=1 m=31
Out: h=9 m=5
